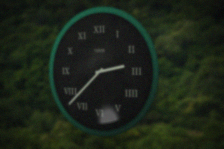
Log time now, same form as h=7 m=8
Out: h=2 m=38
